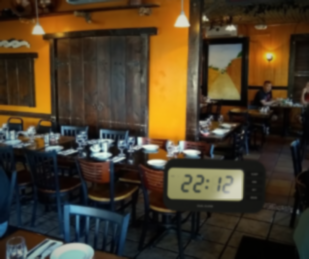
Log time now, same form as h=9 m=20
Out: h=22 m=12
